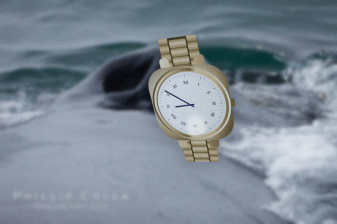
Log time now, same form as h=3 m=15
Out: h=8 m=51
